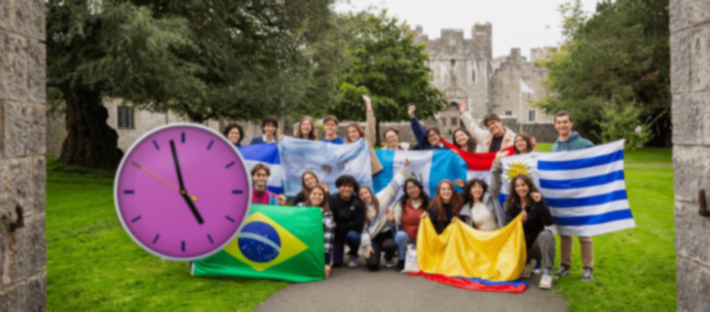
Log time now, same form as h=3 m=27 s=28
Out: h=4 m=57 s=50
